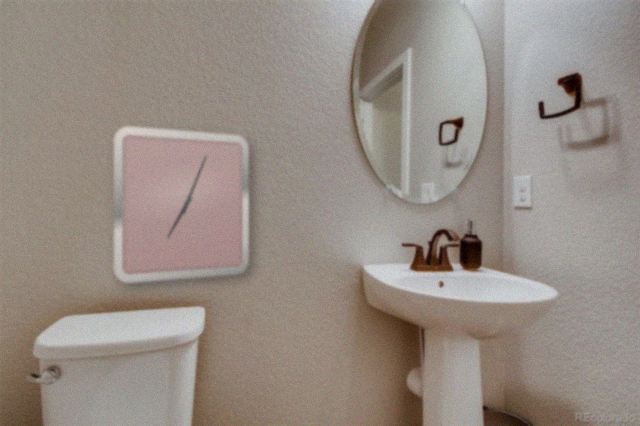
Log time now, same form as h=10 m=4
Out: h=7 m=4
